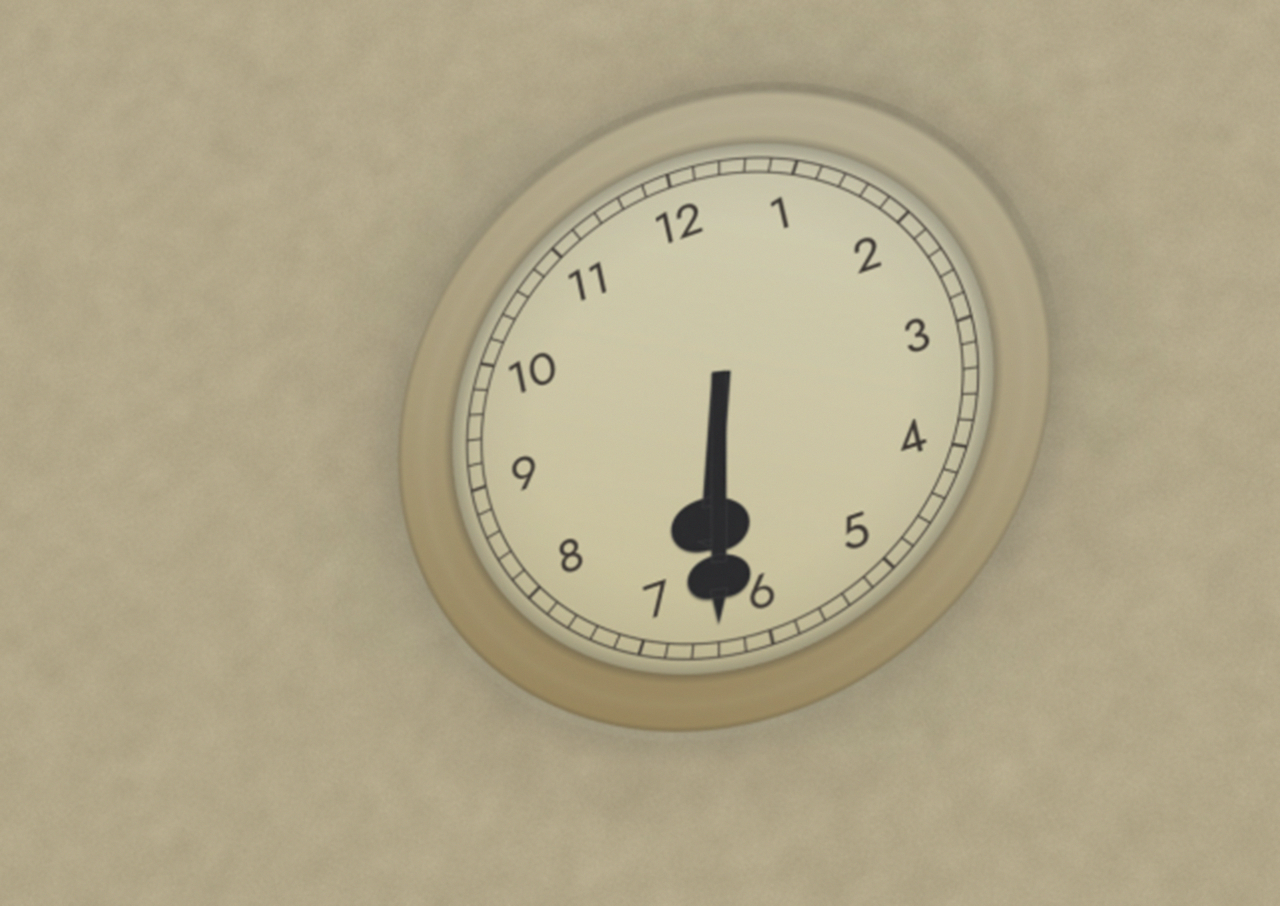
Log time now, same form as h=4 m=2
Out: h=6 m=32
